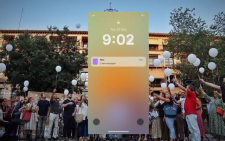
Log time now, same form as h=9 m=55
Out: h=9 m=2
